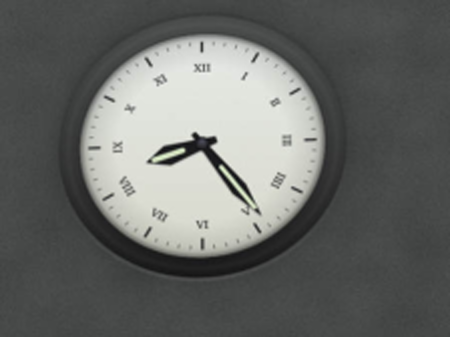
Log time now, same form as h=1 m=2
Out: h=8 m=24
